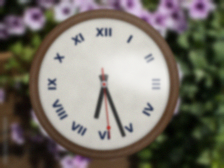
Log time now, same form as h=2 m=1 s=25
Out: h=6 m=26 s=29
